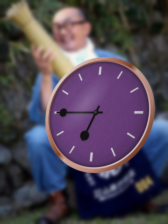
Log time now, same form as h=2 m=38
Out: h=6 m=45
